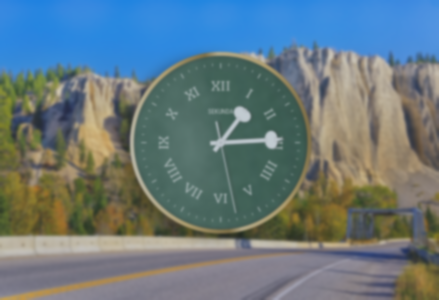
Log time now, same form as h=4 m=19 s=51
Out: h=1 m=14 s=28
